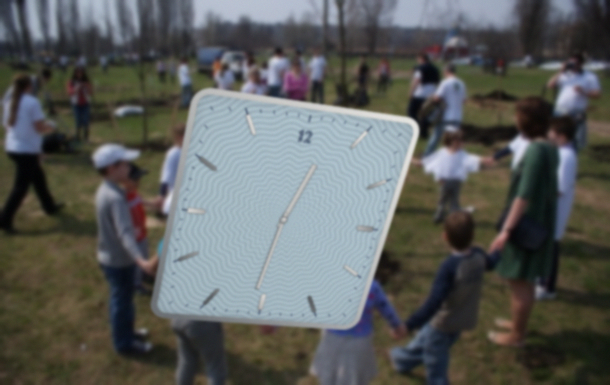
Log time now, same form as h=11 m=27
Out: h=12 m=31
